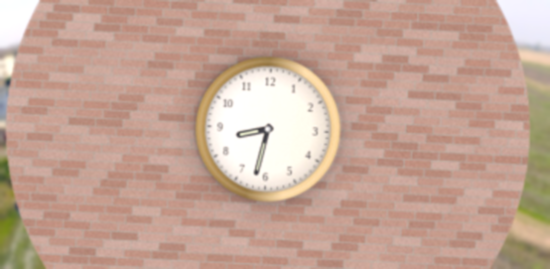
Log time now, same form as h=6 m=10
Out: h=8 m=32
